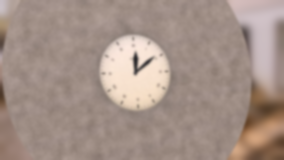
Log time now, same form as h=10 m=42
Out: h=12 m=9
